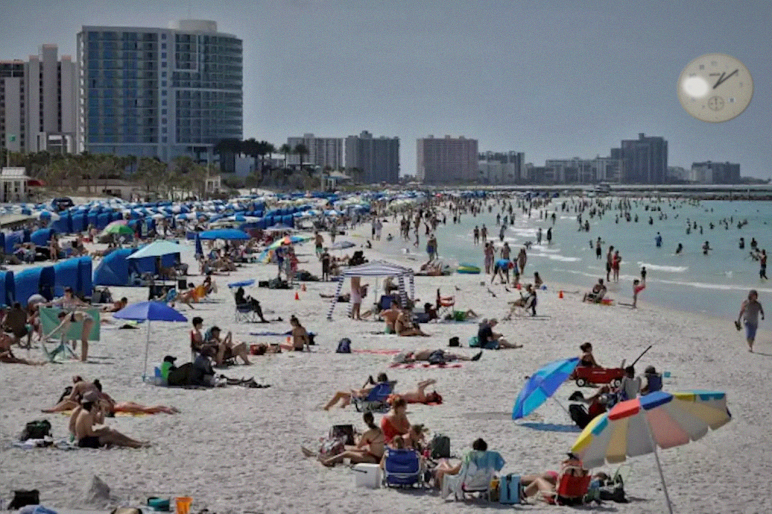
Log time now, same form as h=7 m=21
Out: h=1 m=9
